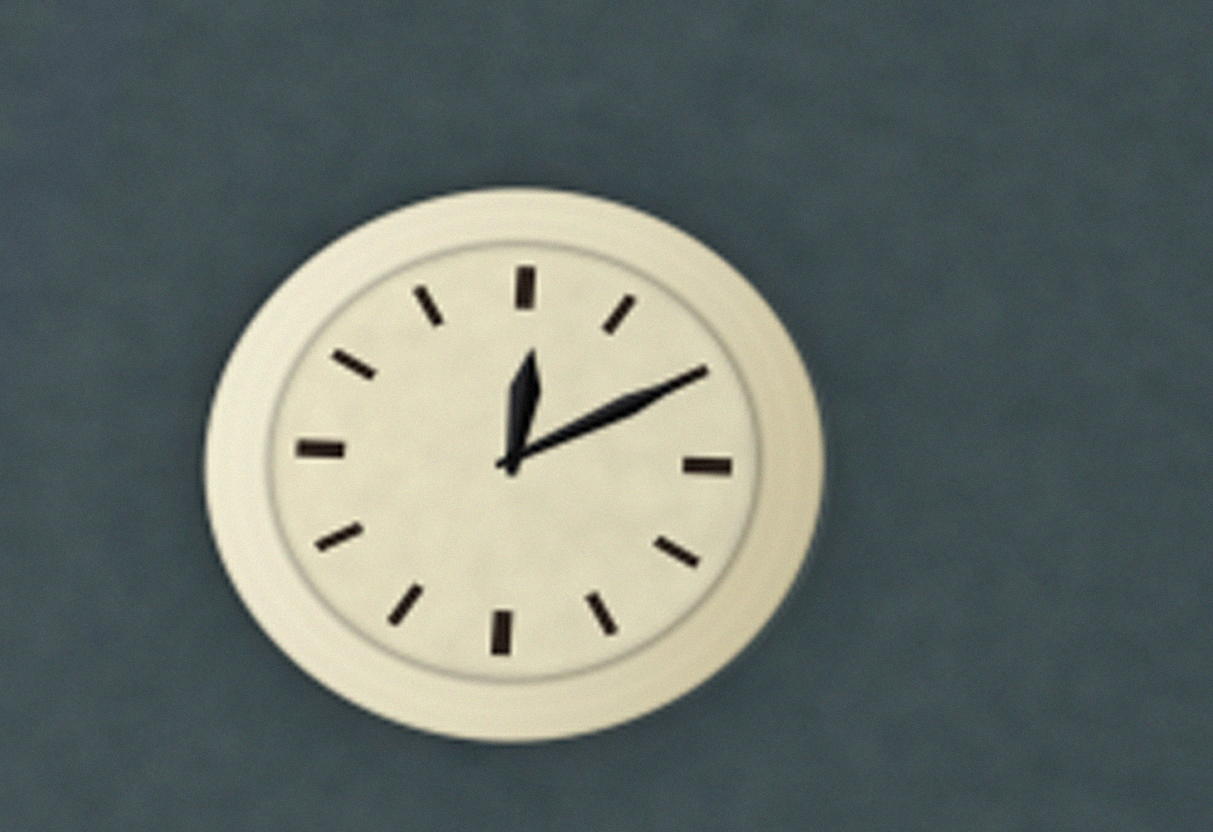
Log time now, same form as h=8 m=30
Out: h=12 m=10
